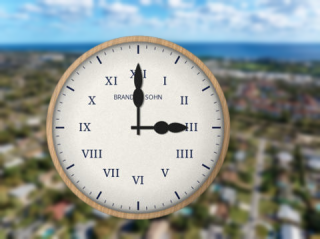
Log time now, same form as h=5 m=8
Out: h=3 m=0
